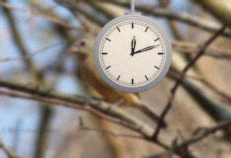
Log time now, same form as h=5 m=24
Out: h=12 m=12
